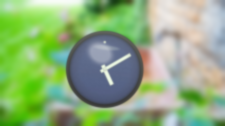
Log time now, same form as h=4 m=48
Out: h=5 m=10
